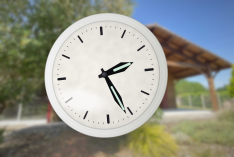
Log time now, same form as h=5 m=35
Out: h=2 m=26
